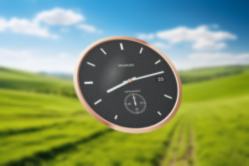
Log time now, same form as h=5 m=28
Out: h=8 m=13
